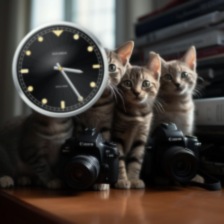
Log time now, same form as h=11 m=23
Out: h=3 m=25
